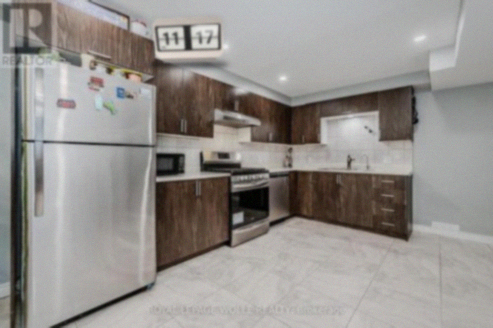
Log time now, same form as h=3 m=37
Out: h=11 m=17
